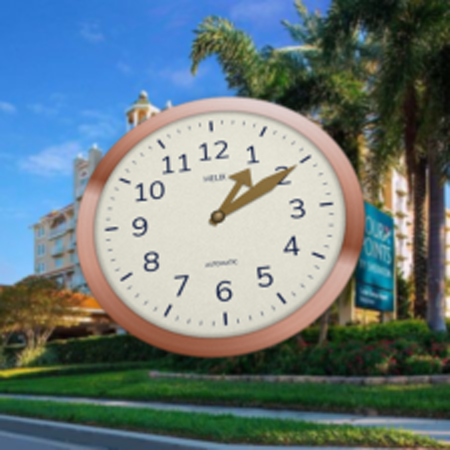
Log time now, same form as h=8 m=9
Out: h=1 m=10
